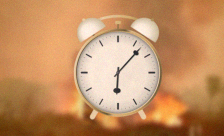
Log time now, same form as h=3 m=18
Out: h=6 m=7
